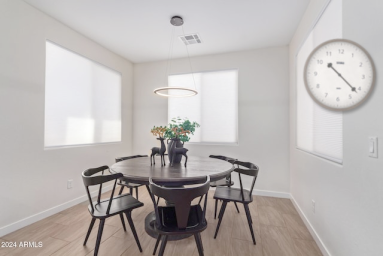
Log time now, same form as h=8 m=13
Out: h=10 m=22
